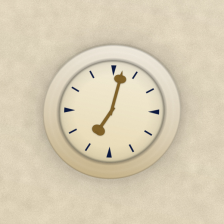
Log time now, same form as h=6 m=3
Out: h=7 m=2
